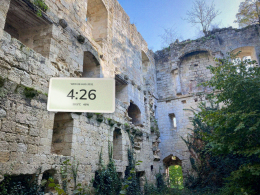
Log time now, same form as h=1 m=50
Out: h=4 m=26
